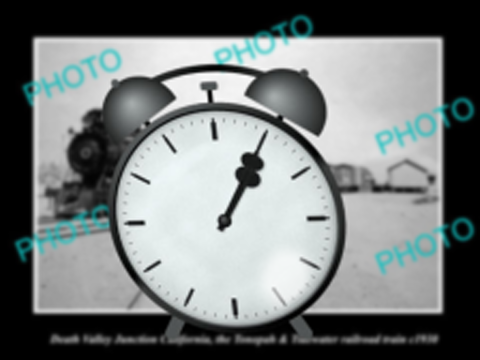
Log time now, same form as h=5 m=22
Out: h=1 m=5
